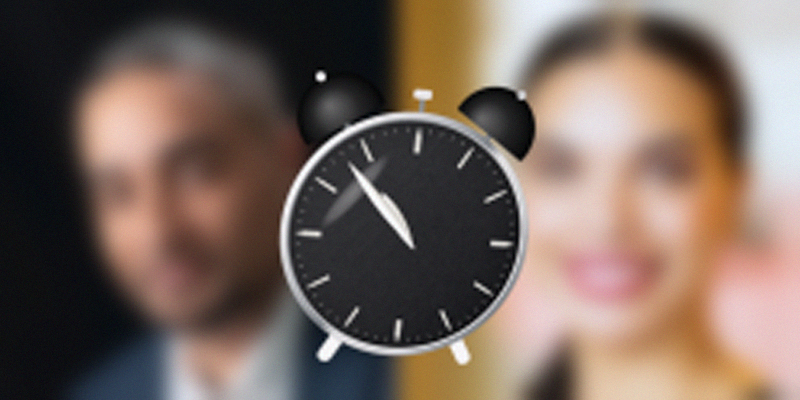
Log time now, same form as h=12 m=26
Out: h=10 m=53
